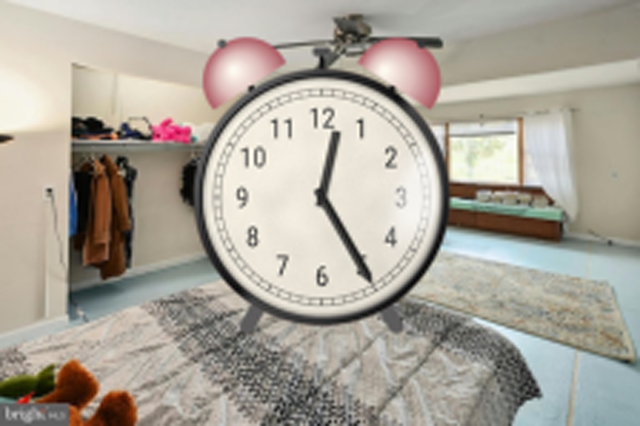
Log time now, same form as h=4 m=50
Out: h=12 m=25
